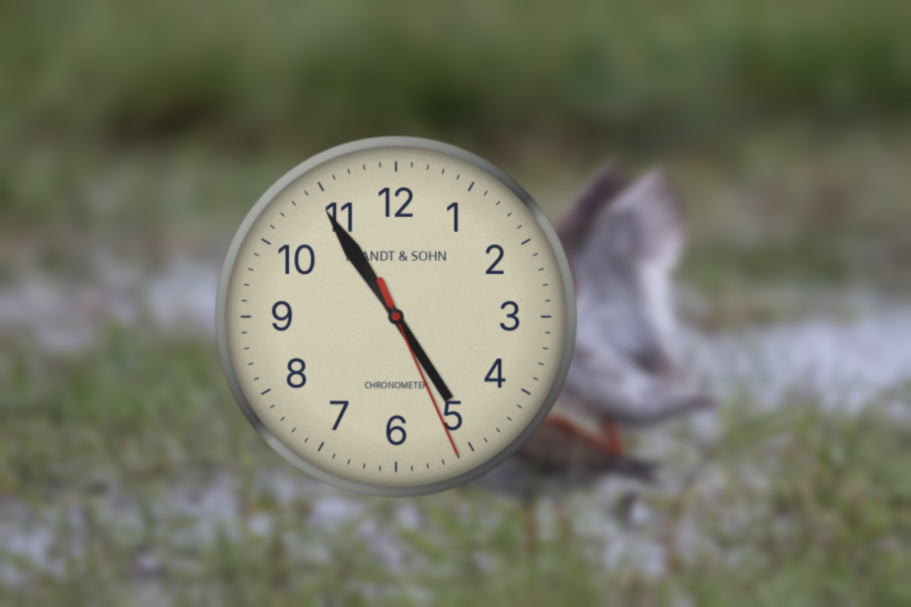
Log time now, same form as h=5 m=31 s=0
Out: h=4 m=54 s=26
